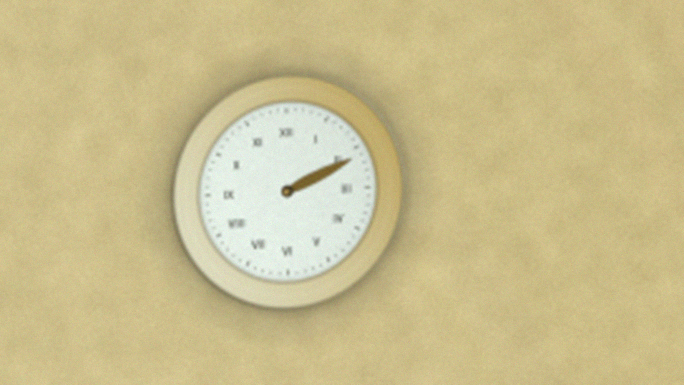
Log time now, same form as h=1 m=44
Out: h=2 m=11
